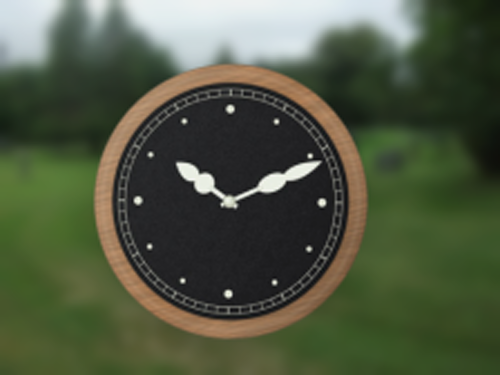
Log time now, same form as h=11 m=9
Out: h=10 m=11
